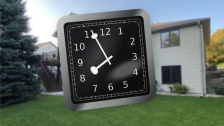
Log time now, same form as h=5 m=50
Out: h=7 m=56
